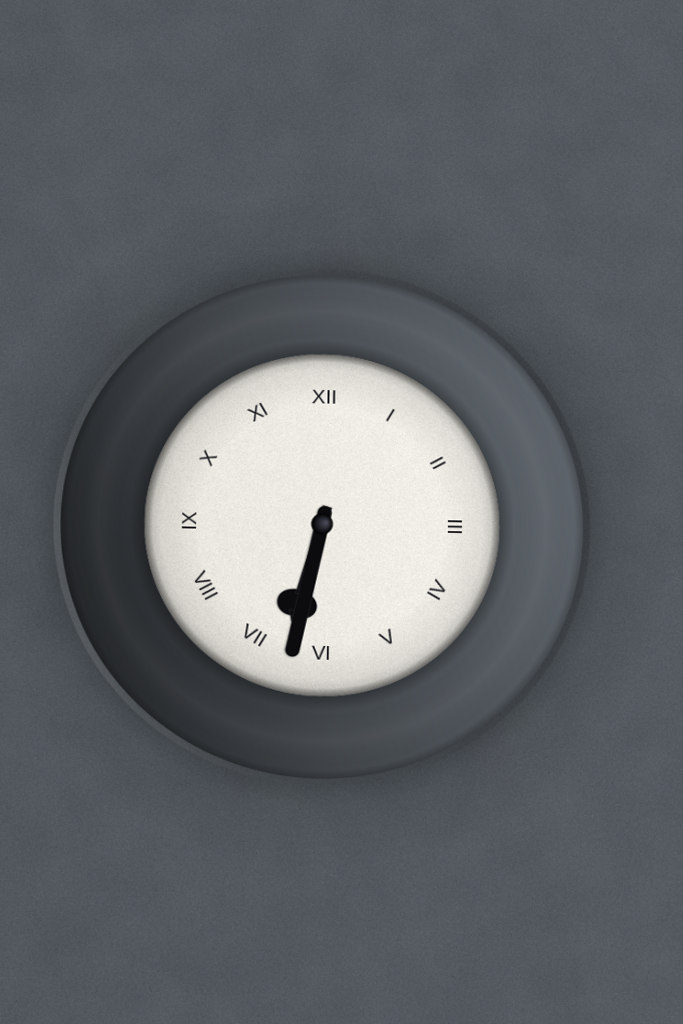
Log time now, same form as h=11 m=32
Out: h=6 m=32
